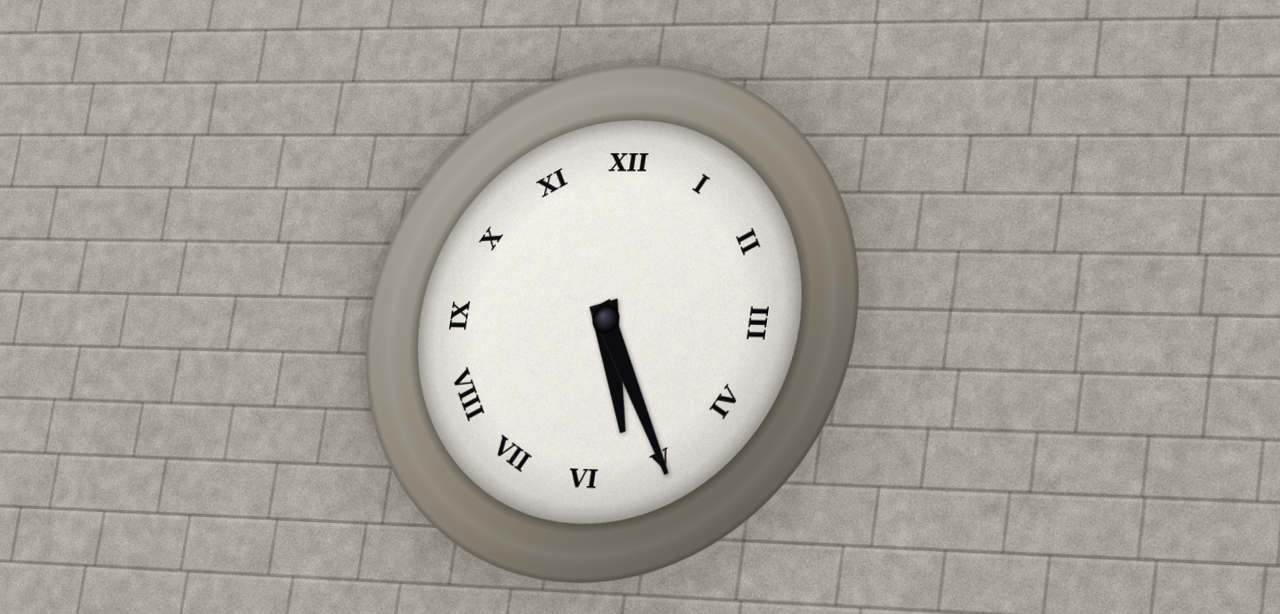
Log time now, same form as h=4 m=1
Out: h=5 m=25
